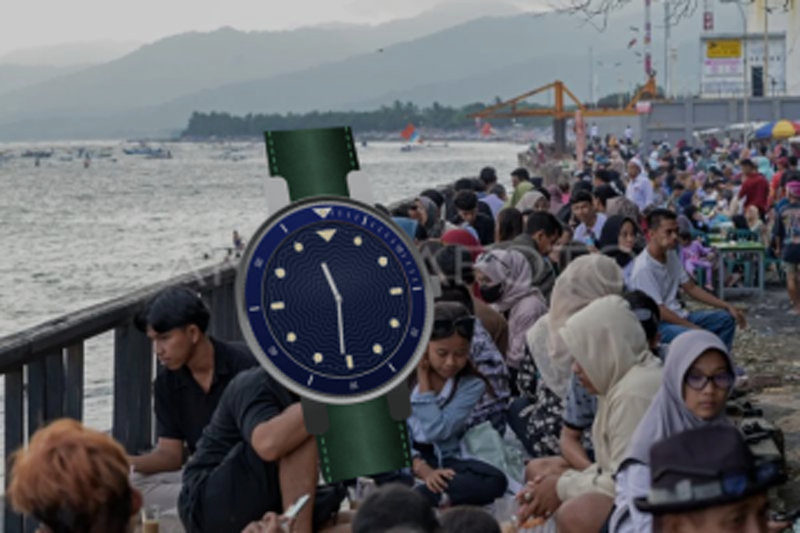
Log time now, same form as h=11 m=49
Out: h=11 m=31
